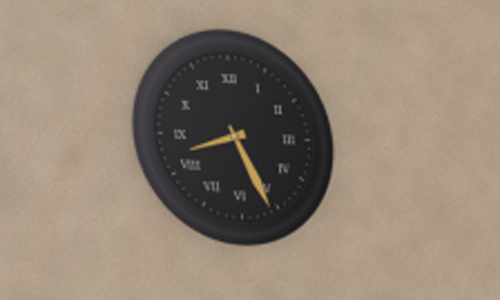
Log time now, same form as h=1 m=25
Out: h=8 m=26
